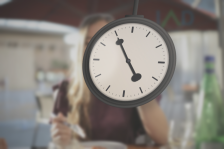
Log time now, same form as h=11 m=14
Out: h=4 m=55
